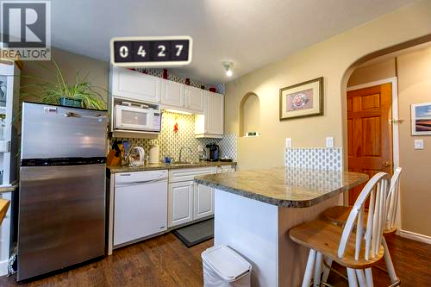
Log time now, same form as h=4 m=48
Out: h=4 m=27
